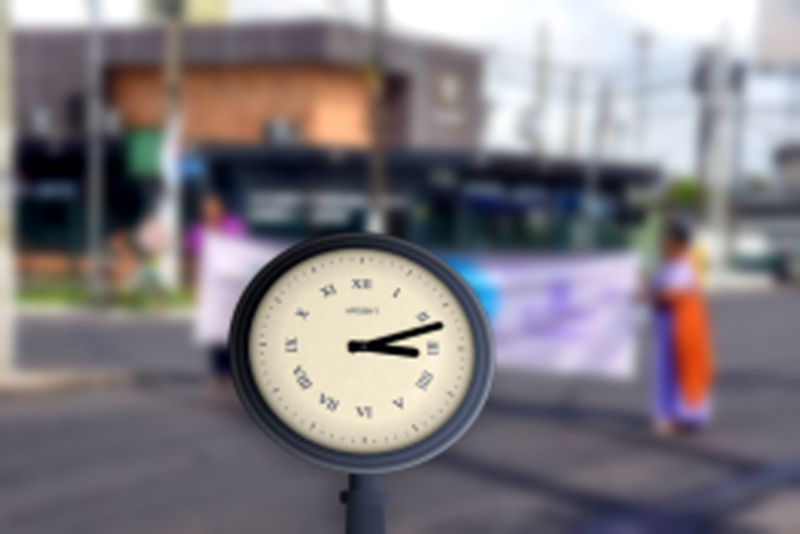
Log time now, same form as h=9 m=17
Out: h=3 m=12
